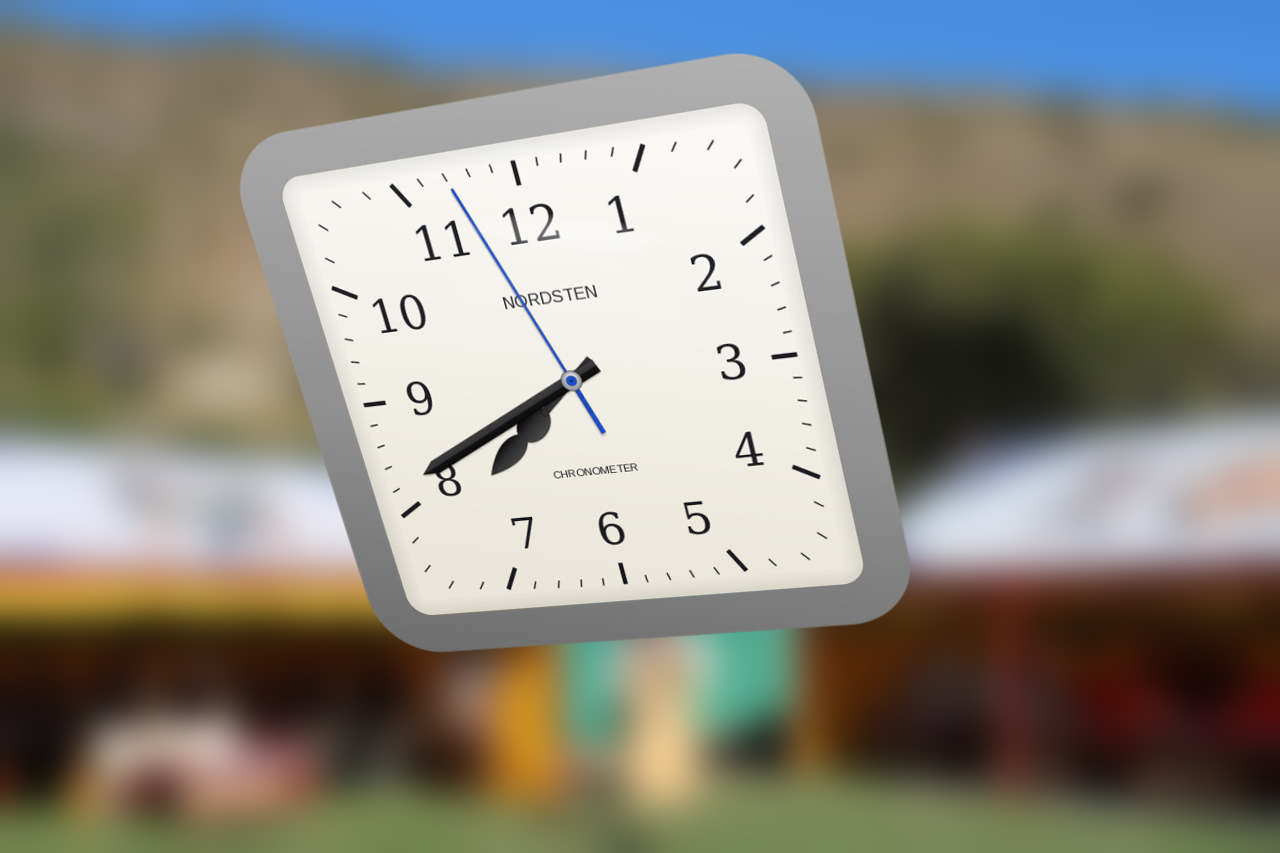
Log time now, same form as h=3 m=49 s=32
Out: h=7 m=40 s=57
